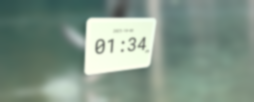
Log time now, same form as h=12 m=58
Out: h=1 m=34
